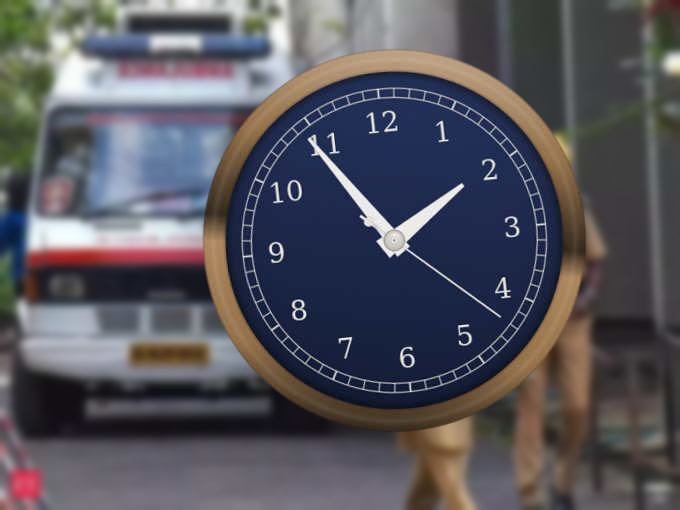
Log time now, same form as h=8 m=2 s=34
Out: h=1 m=54 s=22
